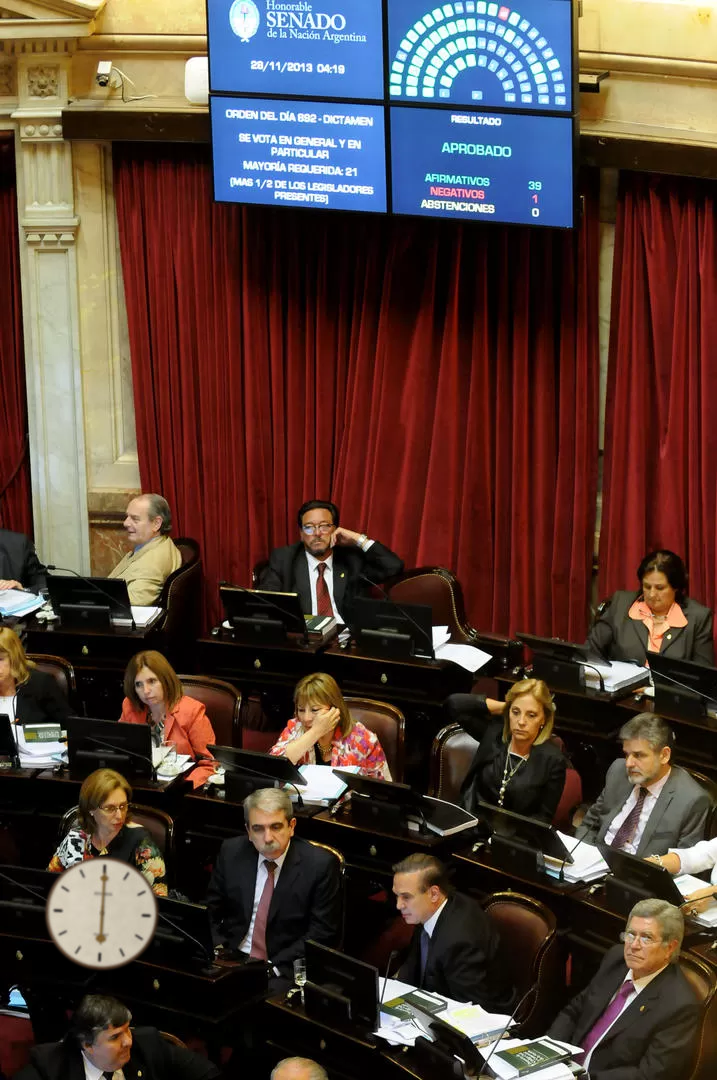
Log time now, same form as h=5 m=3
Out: h=6 m=0
